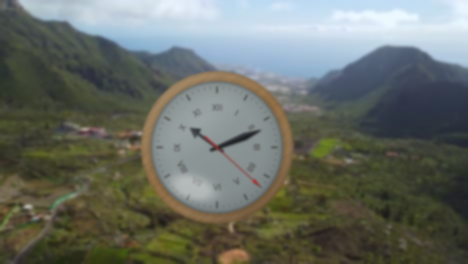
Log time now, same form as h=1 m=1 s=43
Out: h=10 m=11 s=22
